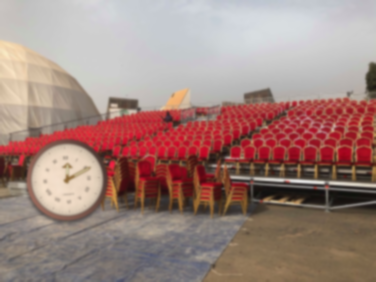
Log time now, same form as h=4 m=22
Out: h=12 m=11
